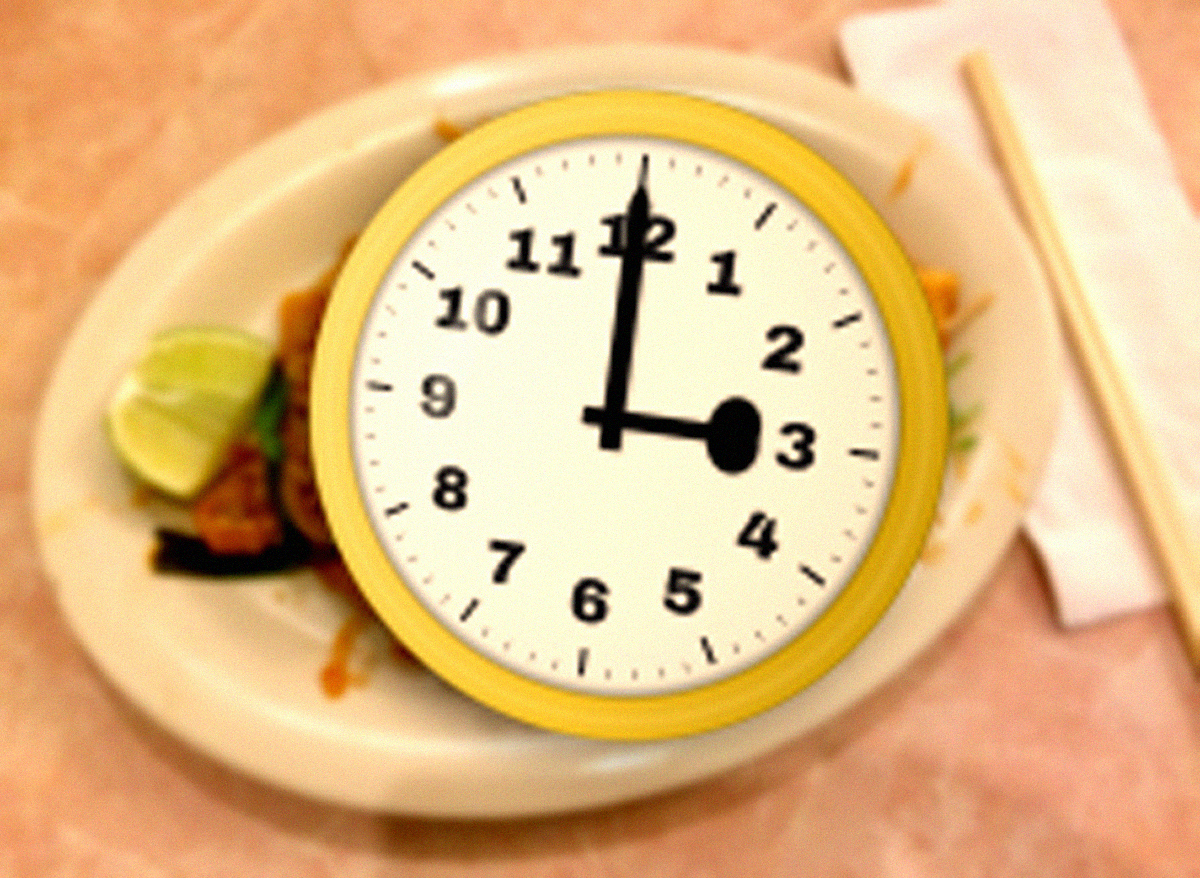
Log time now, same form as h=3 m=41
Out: h=3 m=0
